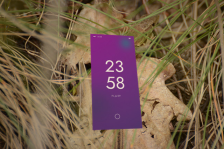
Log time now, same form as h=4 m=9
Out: h=23 m=58
